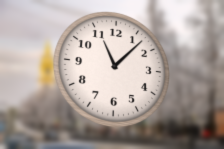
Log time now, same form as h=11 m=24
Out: h=11 m=7
